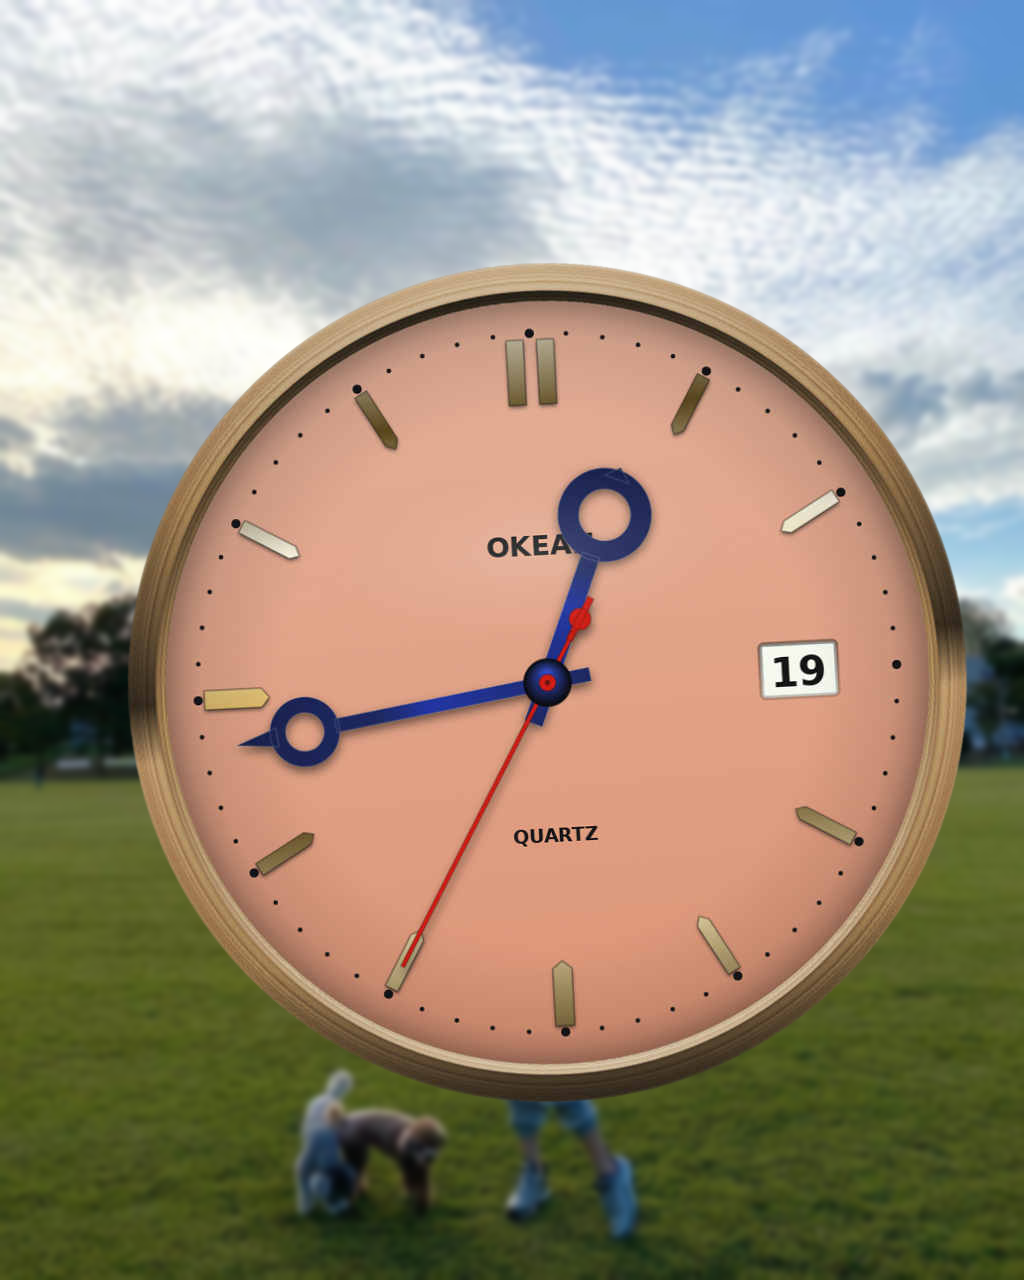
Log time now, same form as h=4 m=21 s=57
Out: h=12 m=43 s=35
